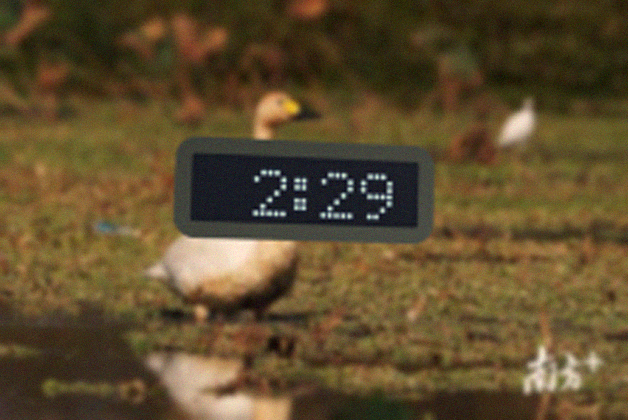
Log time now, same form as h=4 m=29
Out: h=2 m=29
